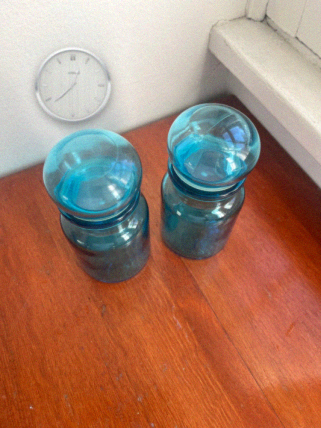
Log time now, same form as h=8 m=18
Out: h=12 m=38
